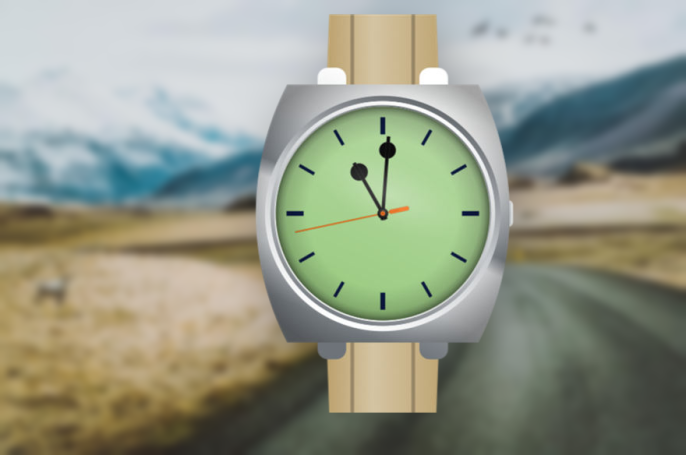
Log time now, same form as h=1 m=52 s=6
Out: h=11 m=0 s=43
